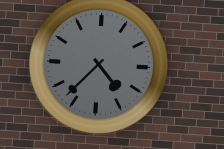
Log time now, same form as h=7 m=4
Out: h=4 m=37
